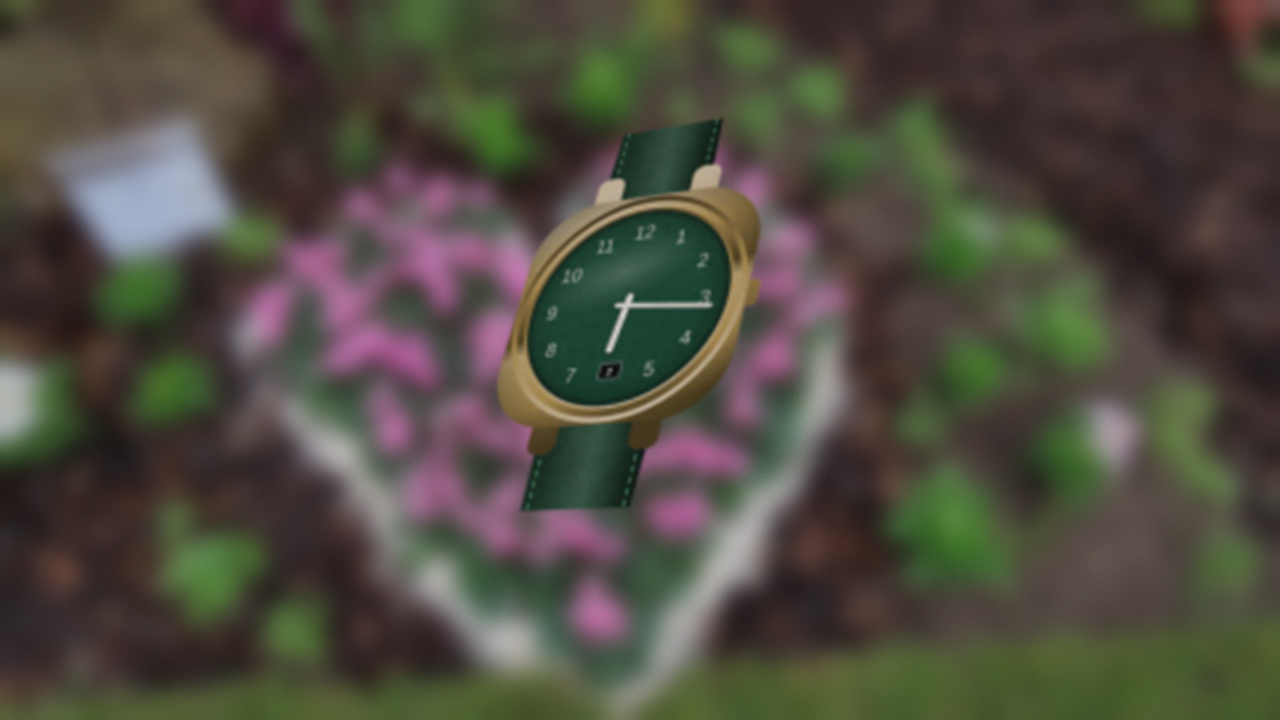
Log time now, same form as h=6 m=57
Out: h=6 m=16
